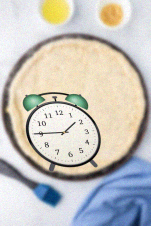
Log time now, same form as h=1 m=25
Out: h=1 m=45
